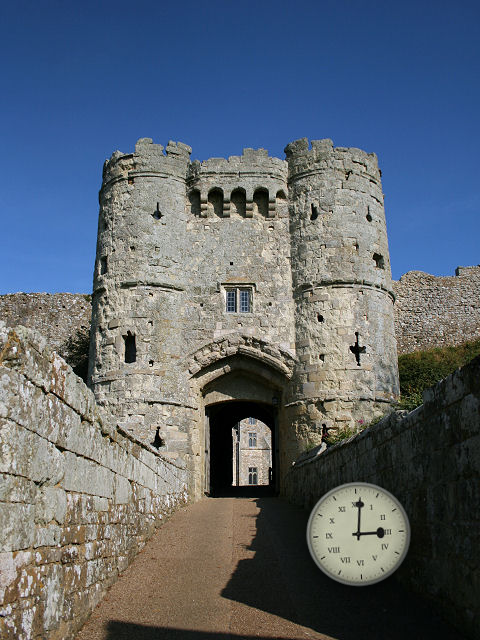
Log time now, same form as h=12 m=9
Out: h=3 m=1
